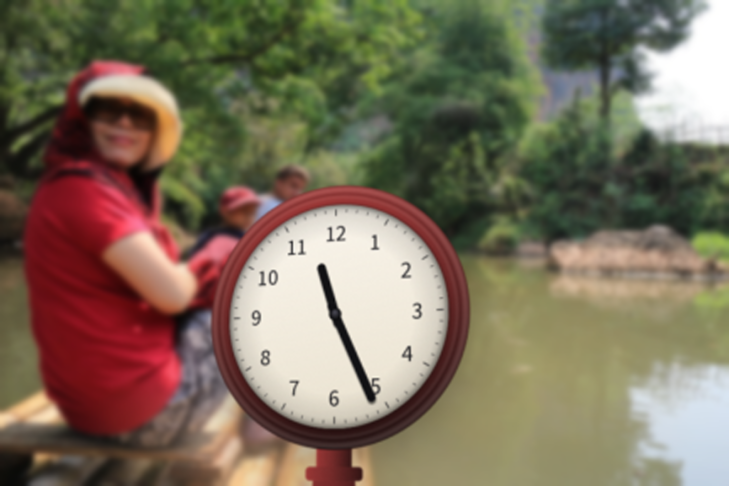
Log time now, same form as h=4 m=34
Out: h=11 m=26
